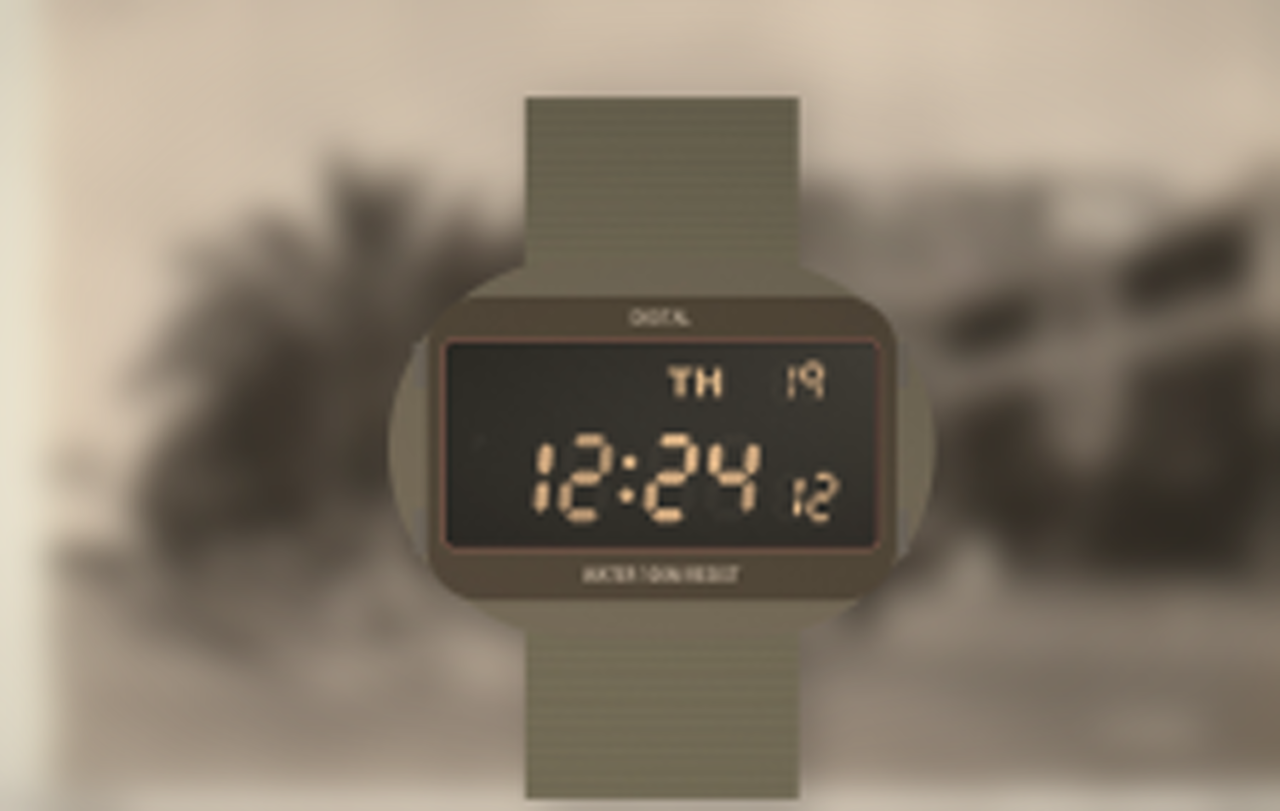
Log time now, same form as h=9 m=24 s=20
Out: h=12 m=24 s=12
